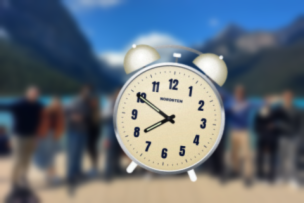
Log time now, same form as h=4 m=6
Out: h=7 m=50
